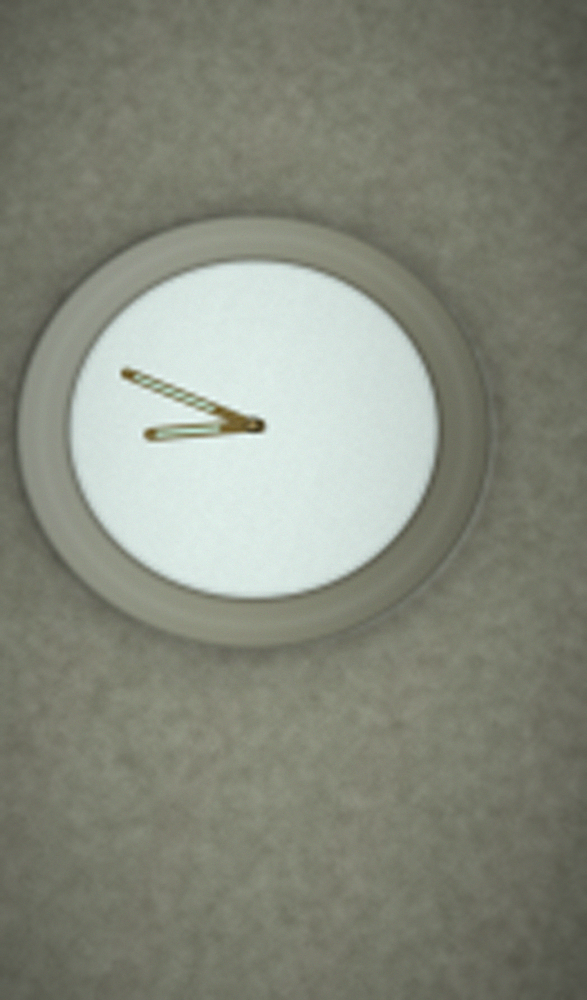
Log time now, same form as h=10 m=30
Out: h=8 m=49
